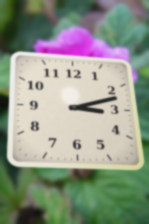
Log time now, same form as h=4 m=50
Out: h=3 m=12
